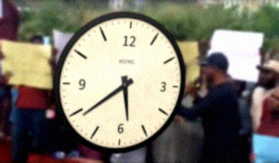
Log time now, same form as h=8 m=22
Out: h=5 m=39
